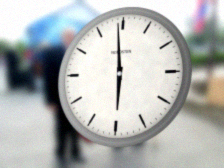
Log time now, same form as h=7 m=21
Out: h=5 m=59
